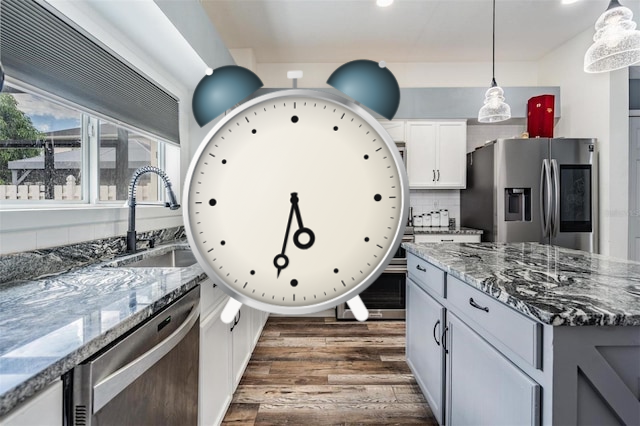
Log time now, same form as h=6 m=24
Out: h=5 m=32
